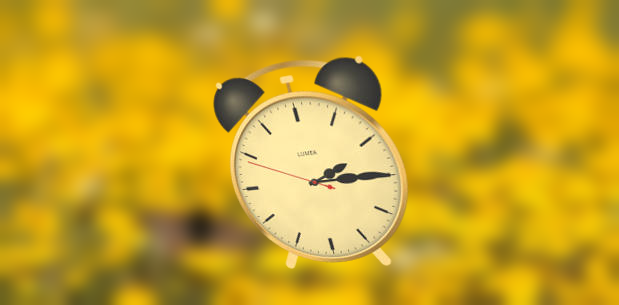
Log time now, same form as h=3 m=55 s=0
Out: h=2 m=14 s=49
